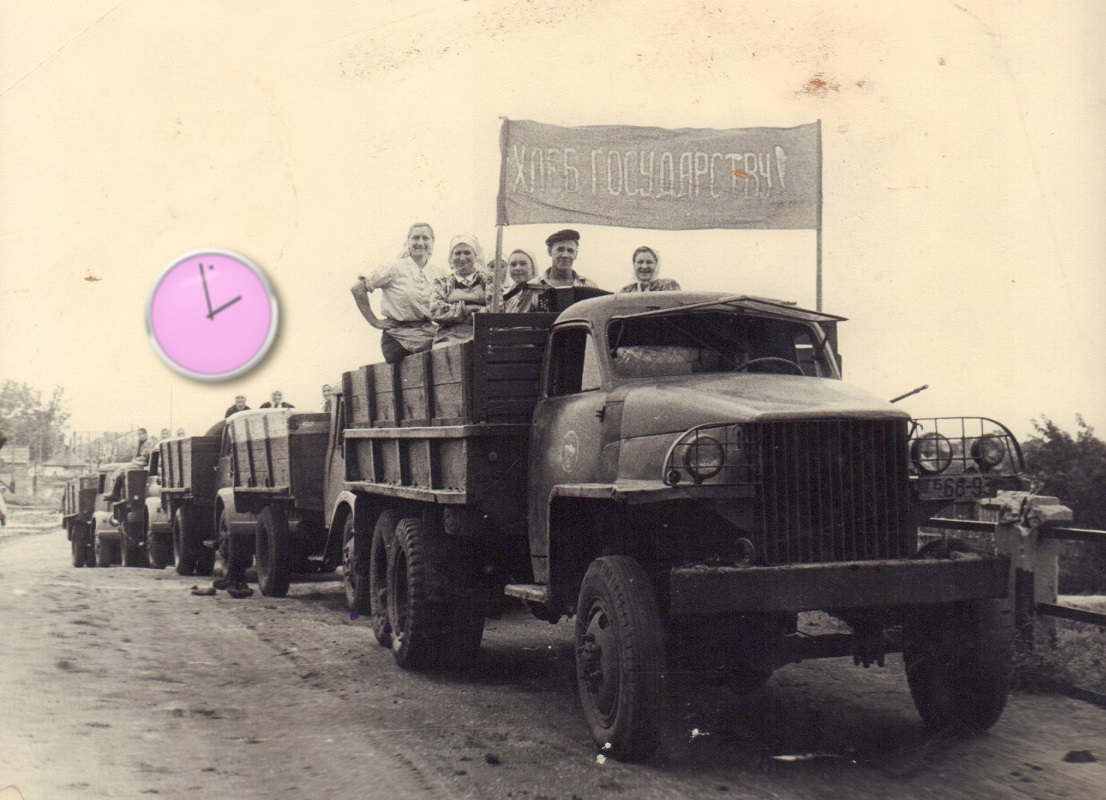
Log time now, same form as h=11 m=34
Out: h=1 m=58
